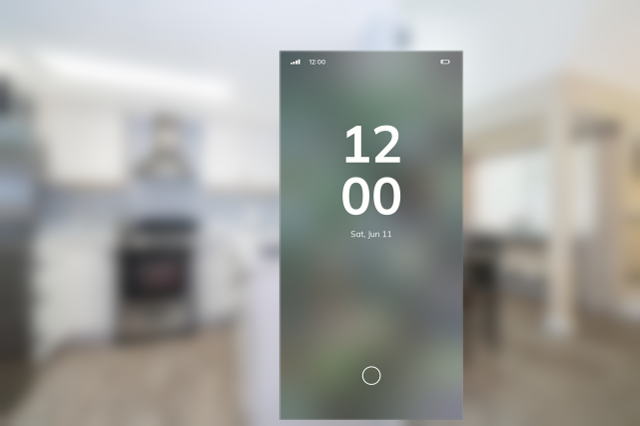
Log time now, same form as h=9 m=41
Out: h=12 m=0
